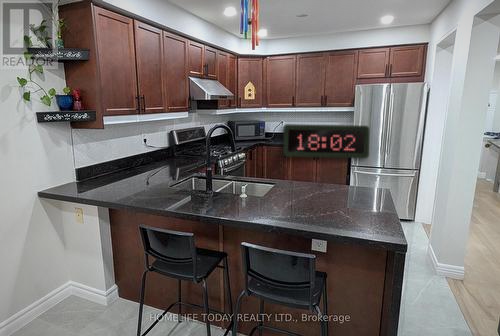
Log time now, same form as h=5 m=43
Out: h=18 m=2
